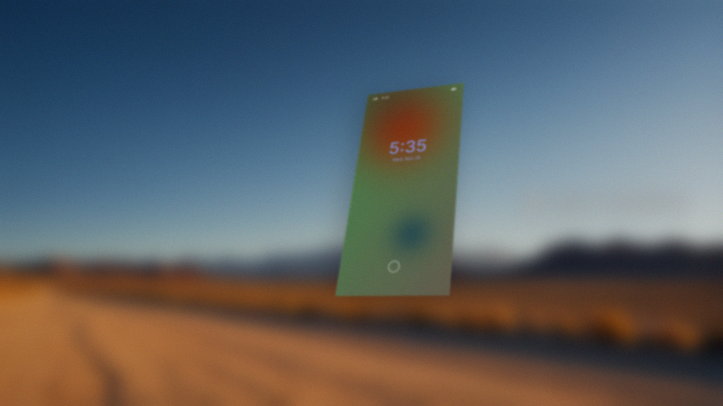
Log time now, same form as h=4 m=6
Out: h=5 m=35
